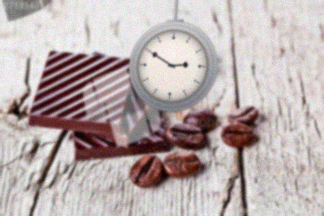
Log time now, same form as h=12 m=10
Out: h=2 m=50
